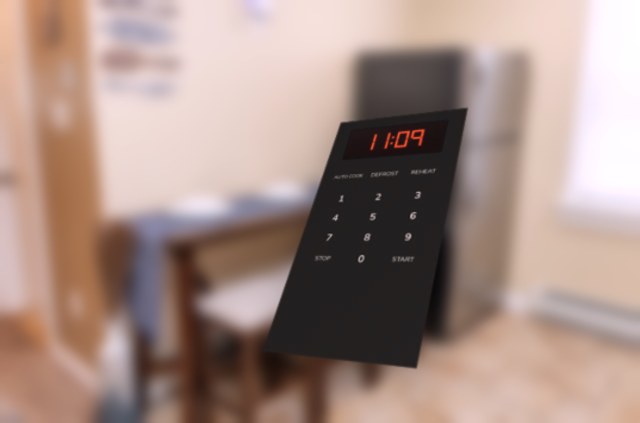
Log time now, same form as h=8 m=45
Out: h=11 m=9
